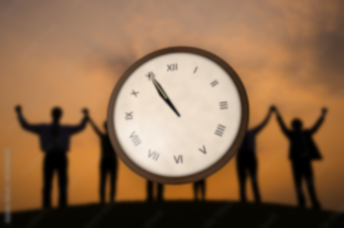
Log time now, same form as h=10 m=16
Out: h=10 m=55
